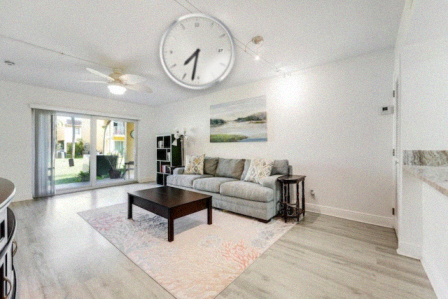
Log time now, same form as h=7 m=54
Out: h=7 m=32
